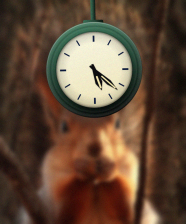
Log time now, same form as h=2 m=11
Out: h=5 m=22
